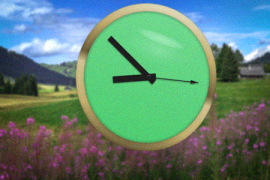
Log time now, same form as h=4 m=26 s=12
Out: h=8 m=52 s=16
